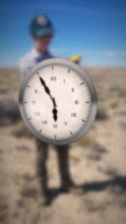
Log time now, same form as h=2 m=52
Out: h=5 m=55
